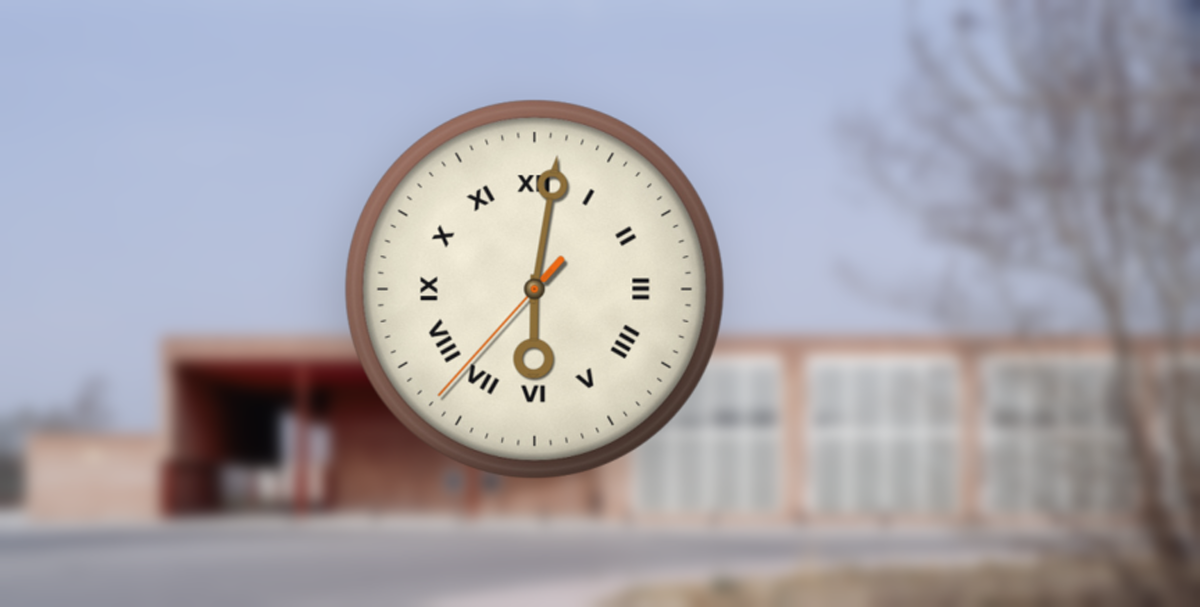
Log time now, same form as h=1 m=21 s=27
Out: h=6 m=1 s=37
